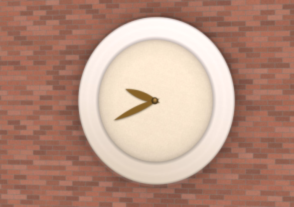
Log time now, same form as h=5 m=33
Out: h=9 m=41
